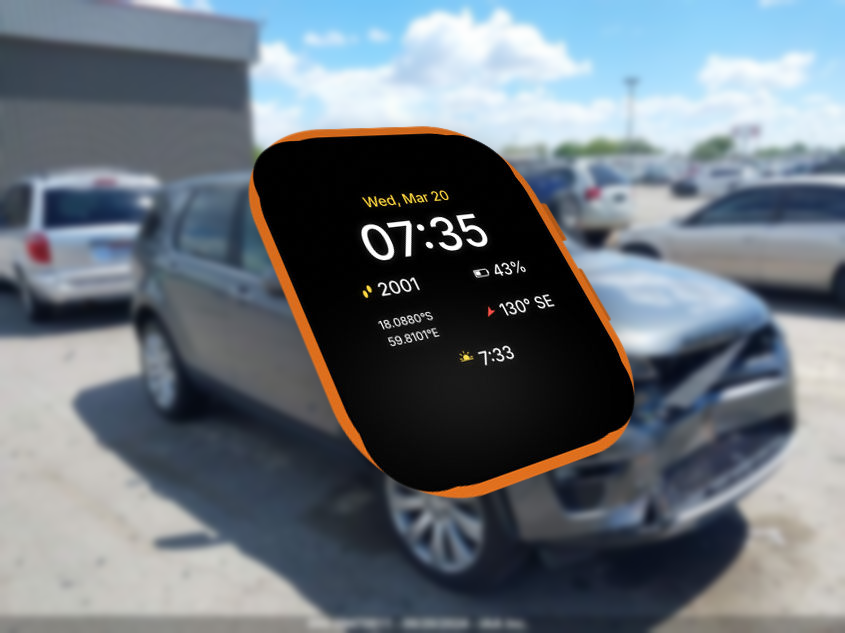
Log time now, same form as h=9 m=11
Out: h=7 m=35
